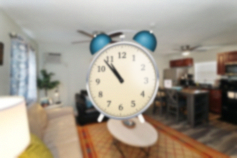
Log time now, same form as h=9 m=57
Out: h=10 m=53
